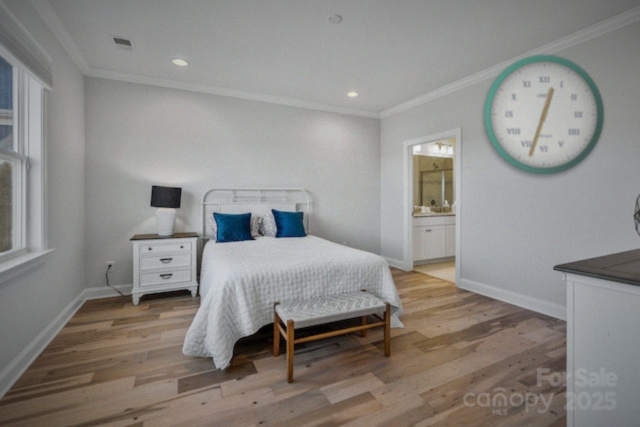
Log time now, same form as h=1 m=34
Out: h=12 m=33
